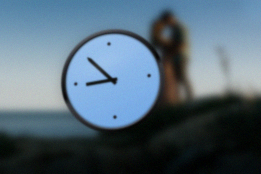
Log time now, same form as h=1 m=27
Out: h=8 m=53
